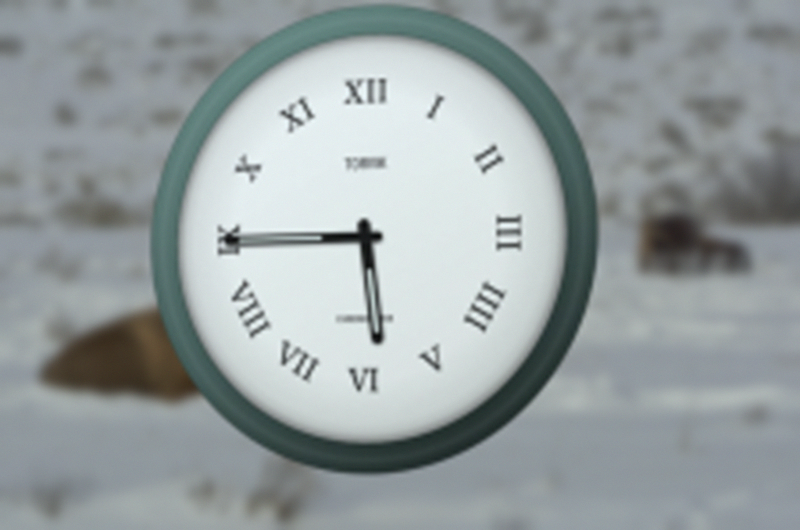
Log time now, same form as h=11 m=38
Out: h=5 m=45
